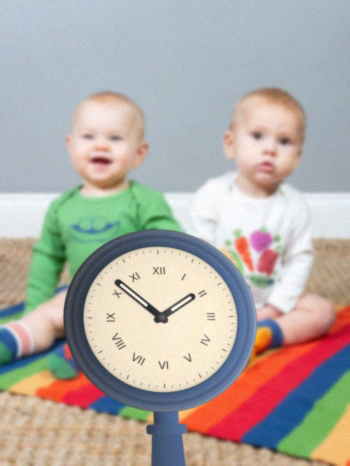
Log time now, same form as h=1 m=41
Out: h=1 m=52
